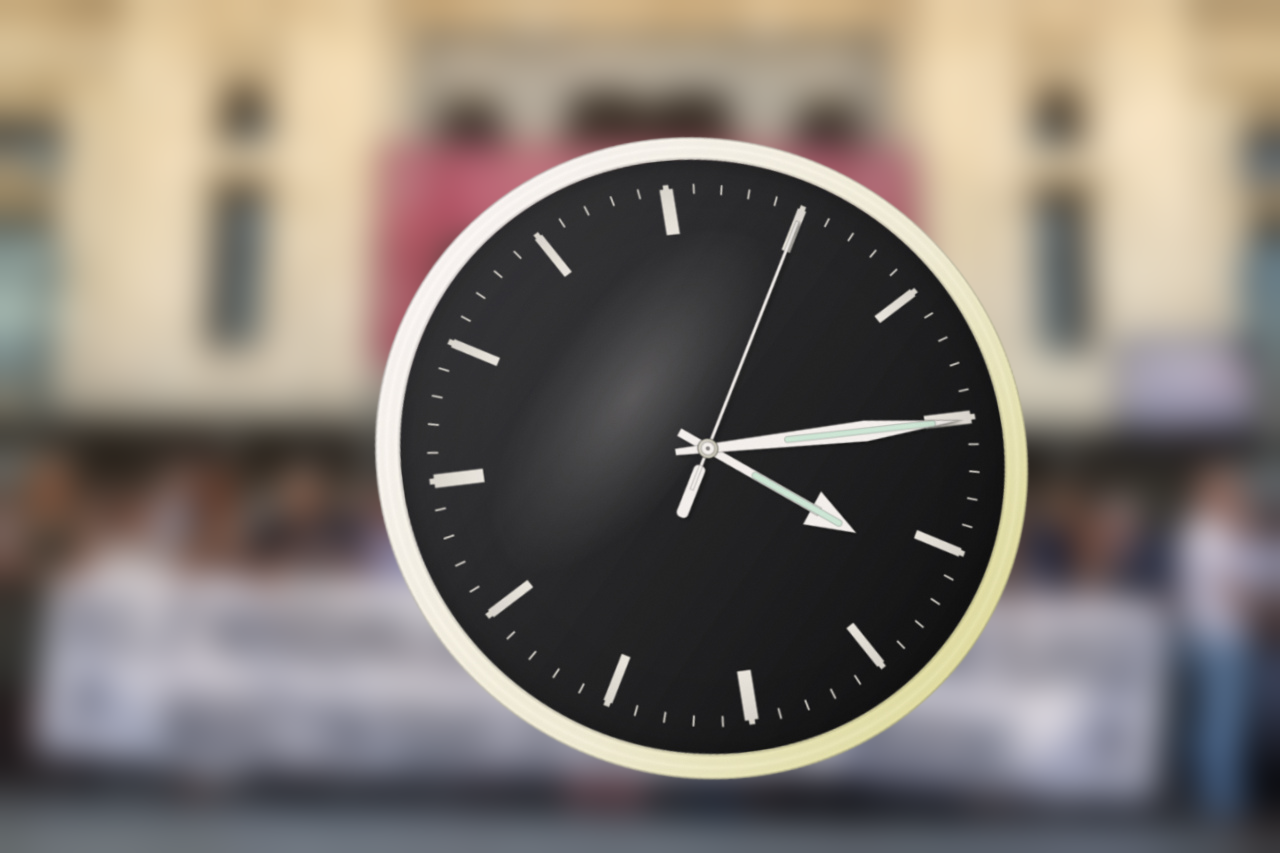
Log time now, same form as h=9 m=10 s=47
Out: h=4 m=15 s=5
